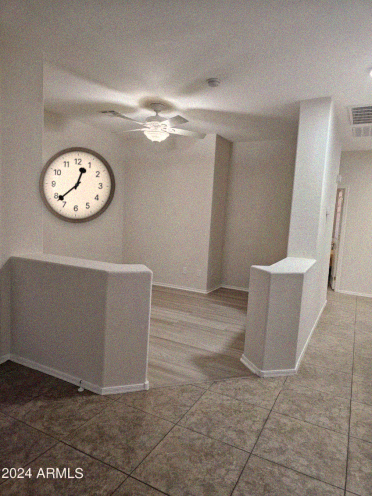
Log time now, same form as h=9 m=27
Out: h=12 m=38
